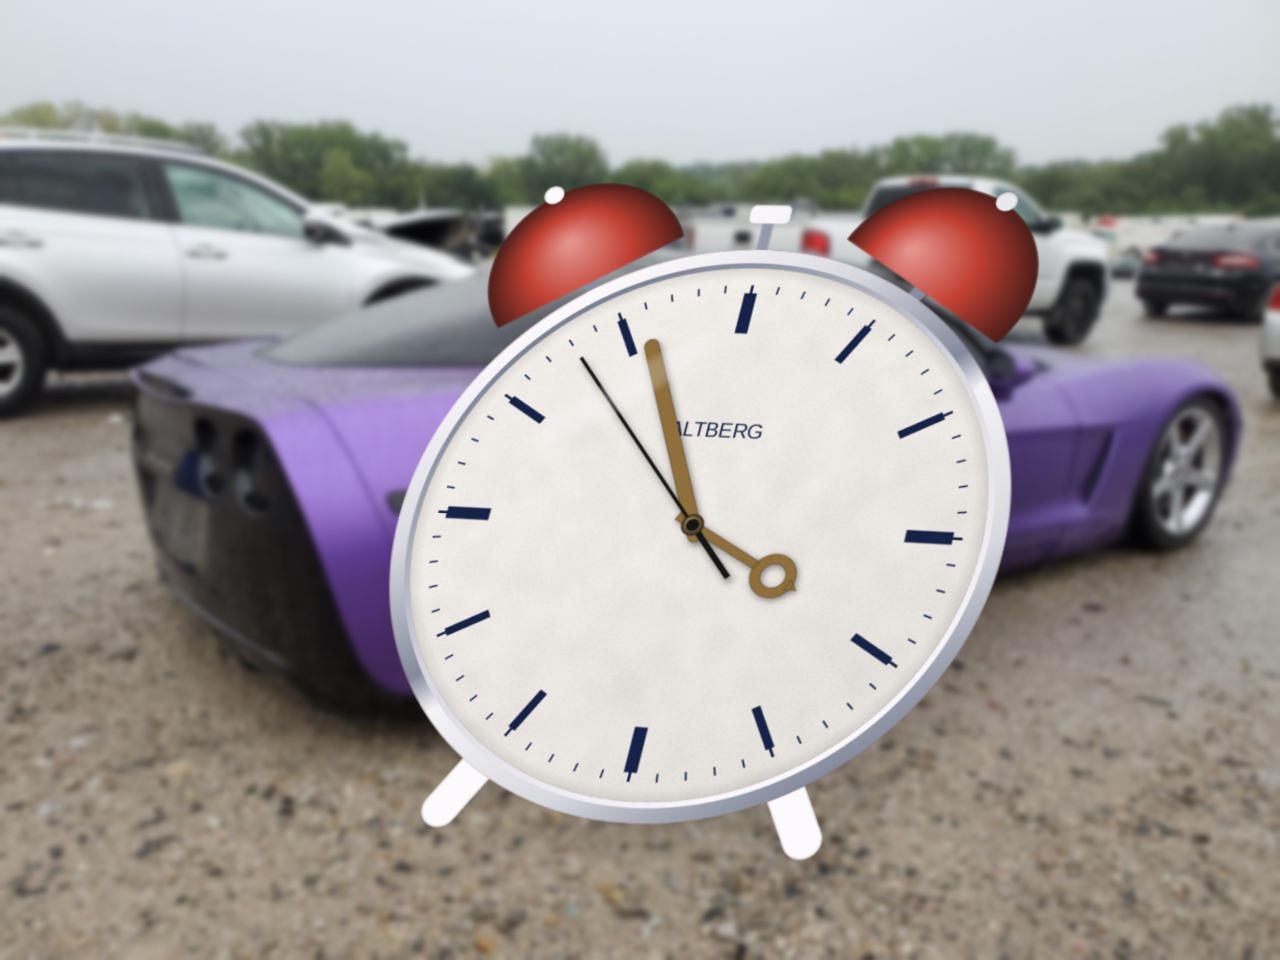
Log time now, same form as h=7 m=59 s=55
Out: h=3 m=55 s=53
